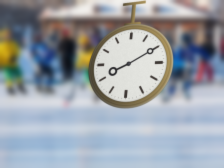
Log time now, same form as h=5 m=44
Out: h=8 m=10
